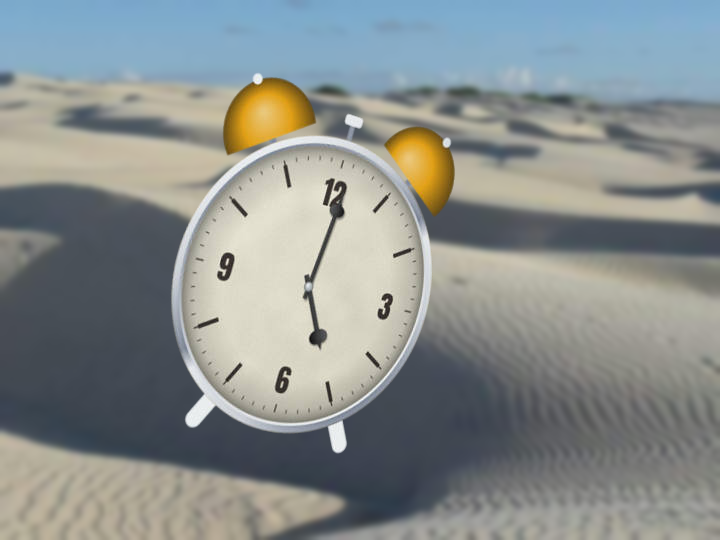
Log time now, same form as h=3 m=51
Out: h=5 m=1
